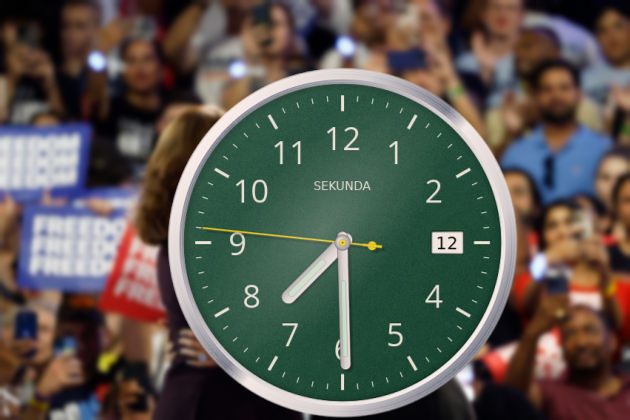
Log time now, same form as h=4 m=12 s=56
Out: h=7 m=29 s=46
